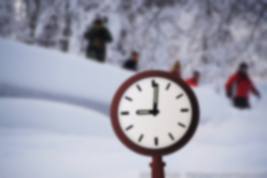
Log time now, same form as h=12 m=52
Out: h=9 m=1
